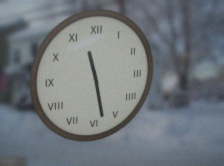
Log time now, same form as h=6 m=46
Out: h=11 m=28
